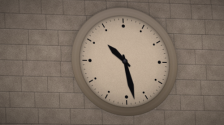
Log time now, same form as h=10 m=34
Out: h=10 m=28
